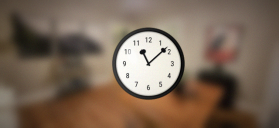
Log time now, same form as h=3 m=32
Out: h=11 m=8
